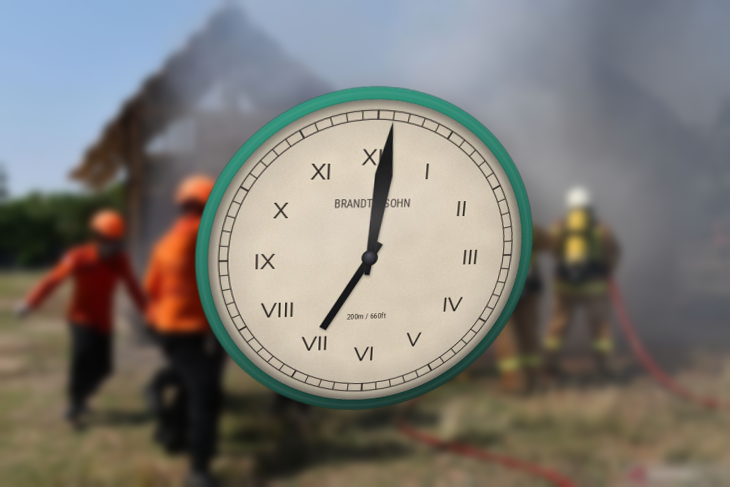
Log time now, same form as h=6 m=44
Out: h=7 m=1
